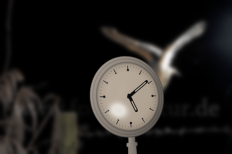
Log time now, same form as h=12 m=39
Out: h=5 m=9
